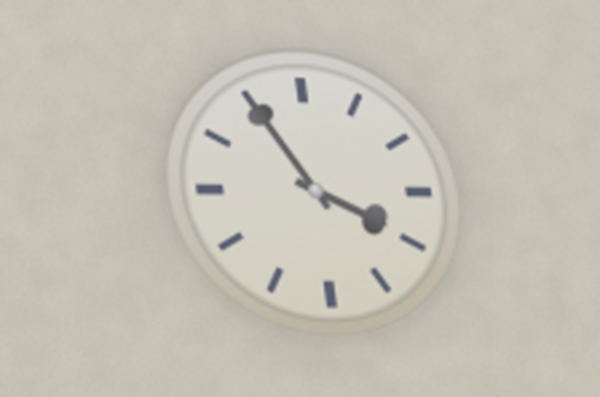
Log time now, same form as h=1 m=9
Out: h=3 m=55
